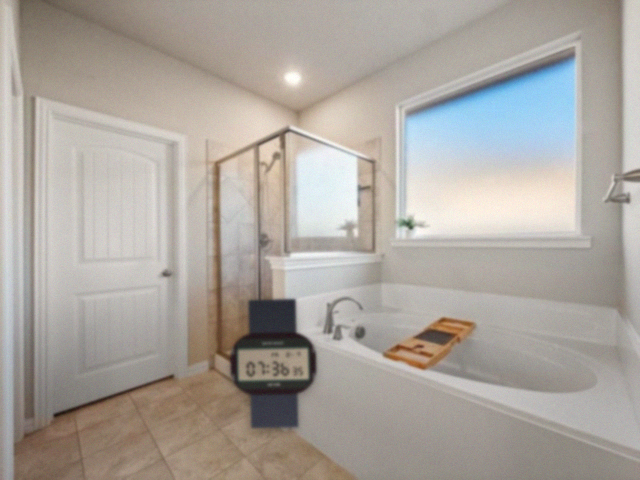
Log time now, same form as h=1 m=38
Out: h=7 m=36
